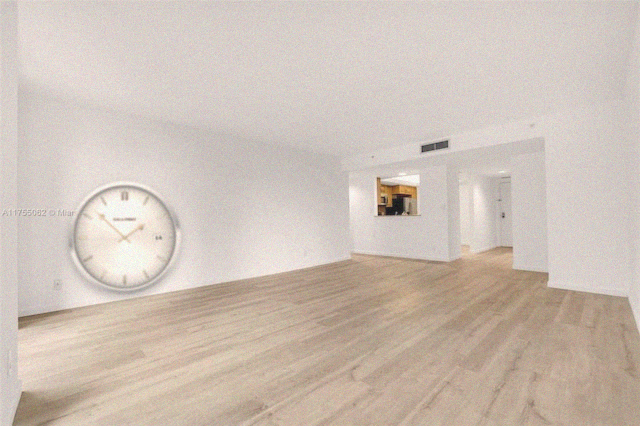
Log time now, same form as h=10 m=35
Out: h=1 m=52
